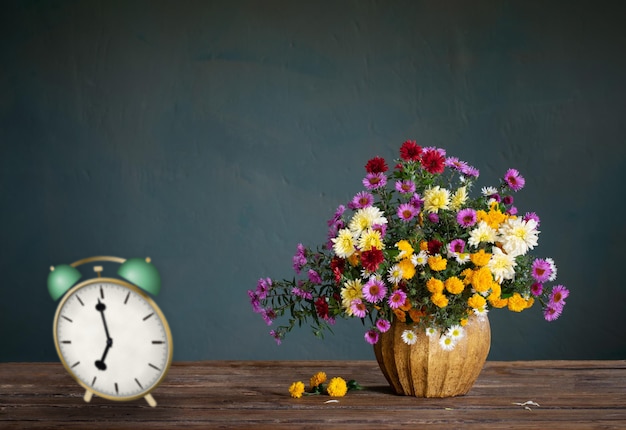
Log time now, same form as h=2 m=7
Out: h=6 m=59
